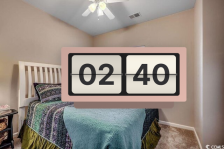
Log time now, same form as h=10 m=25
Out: h=2 m=40
